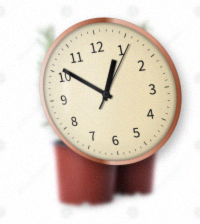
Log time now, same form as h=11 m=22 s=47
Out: h=12 m=51 s=6
